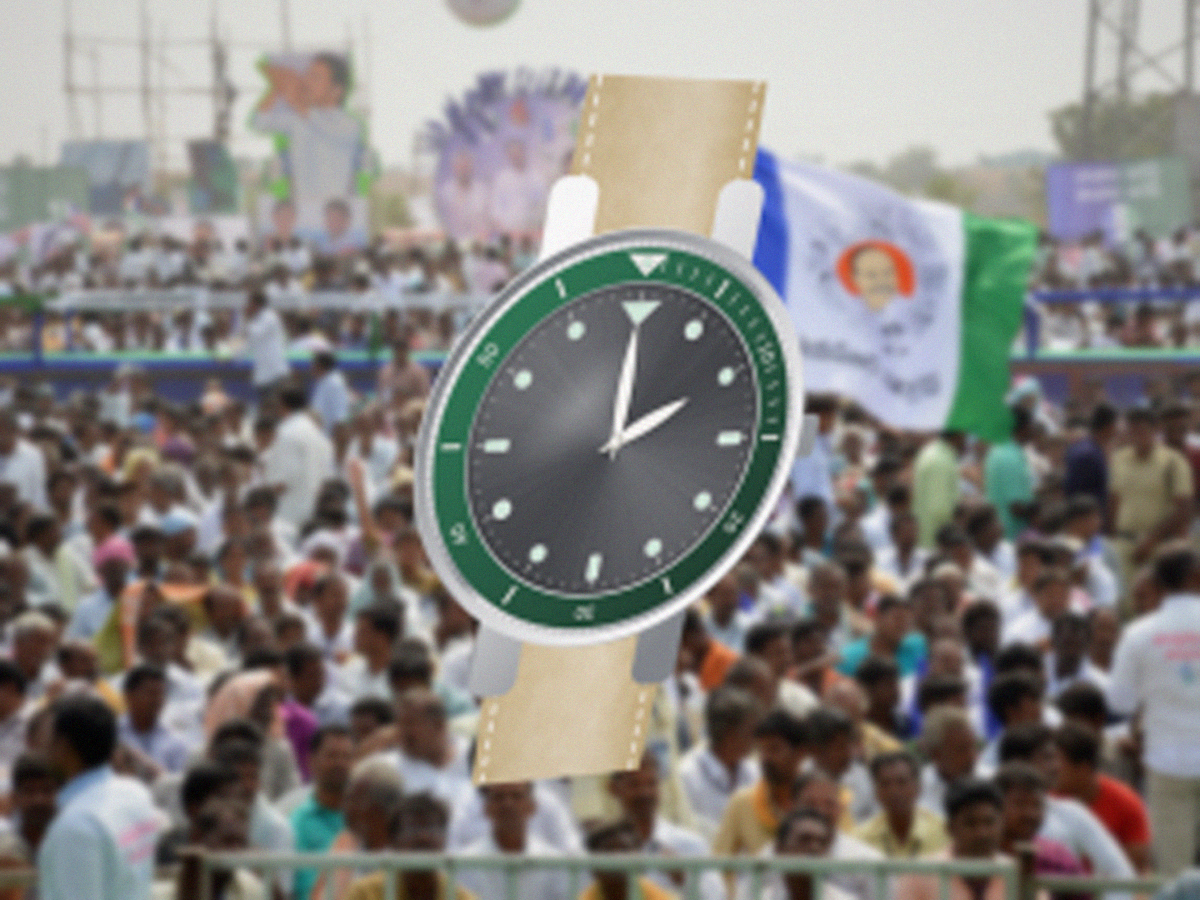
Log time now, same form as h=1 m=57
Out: h=2 m=0
